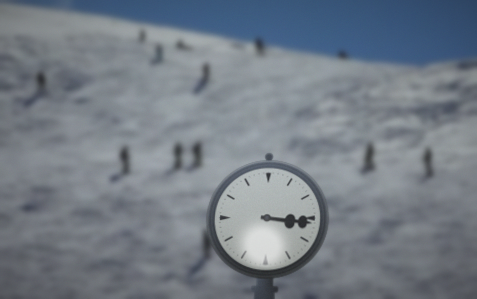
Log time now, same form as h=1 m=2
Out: h=3 m=16
